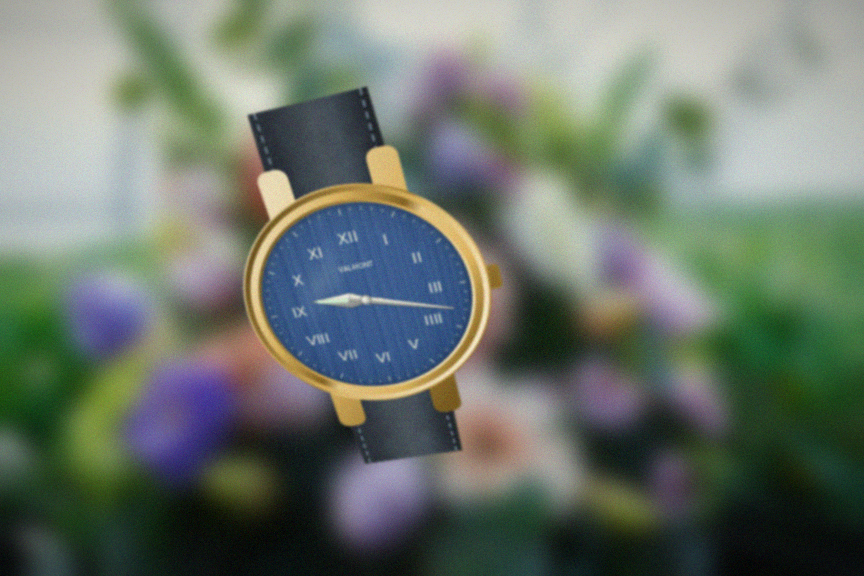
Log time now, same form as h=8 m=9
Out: h=9 m=18
